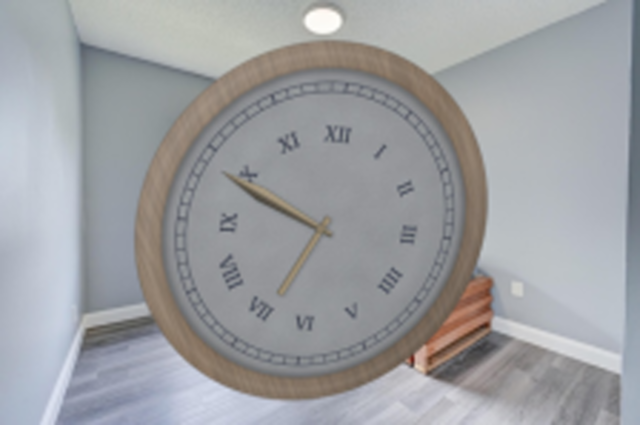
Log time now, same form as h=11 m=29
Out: h=6 m=49
